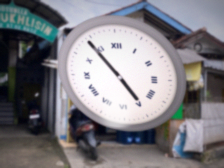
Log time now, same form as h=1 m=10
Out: h=4 m=54
